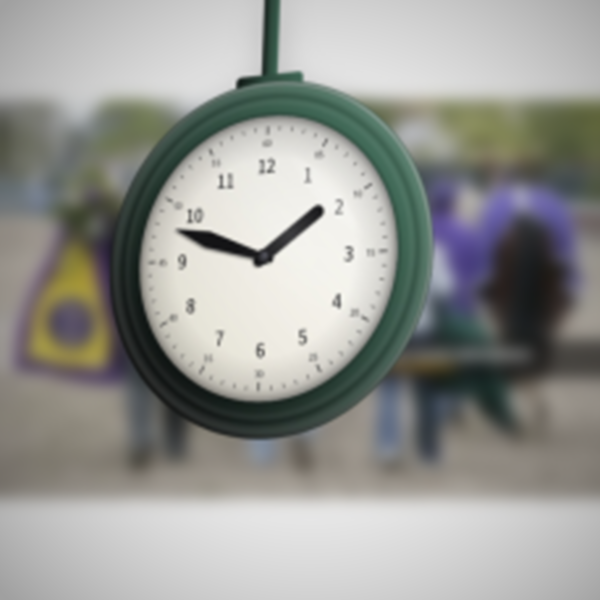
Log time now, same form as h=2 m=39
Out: h=1 m=48
